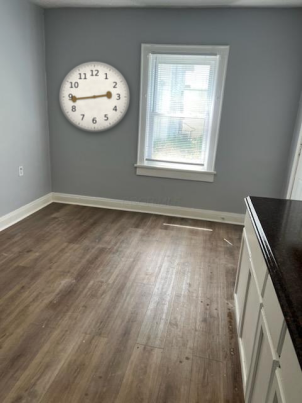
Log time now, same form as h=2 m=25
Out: h=2 m=44
